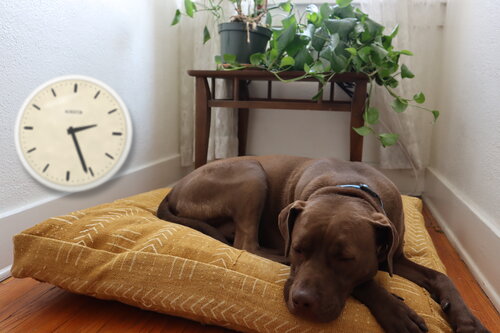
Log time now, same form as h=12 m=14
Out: h=2 m=26
